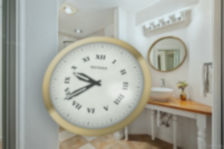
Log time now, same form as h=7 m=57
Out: h=9 m=39
